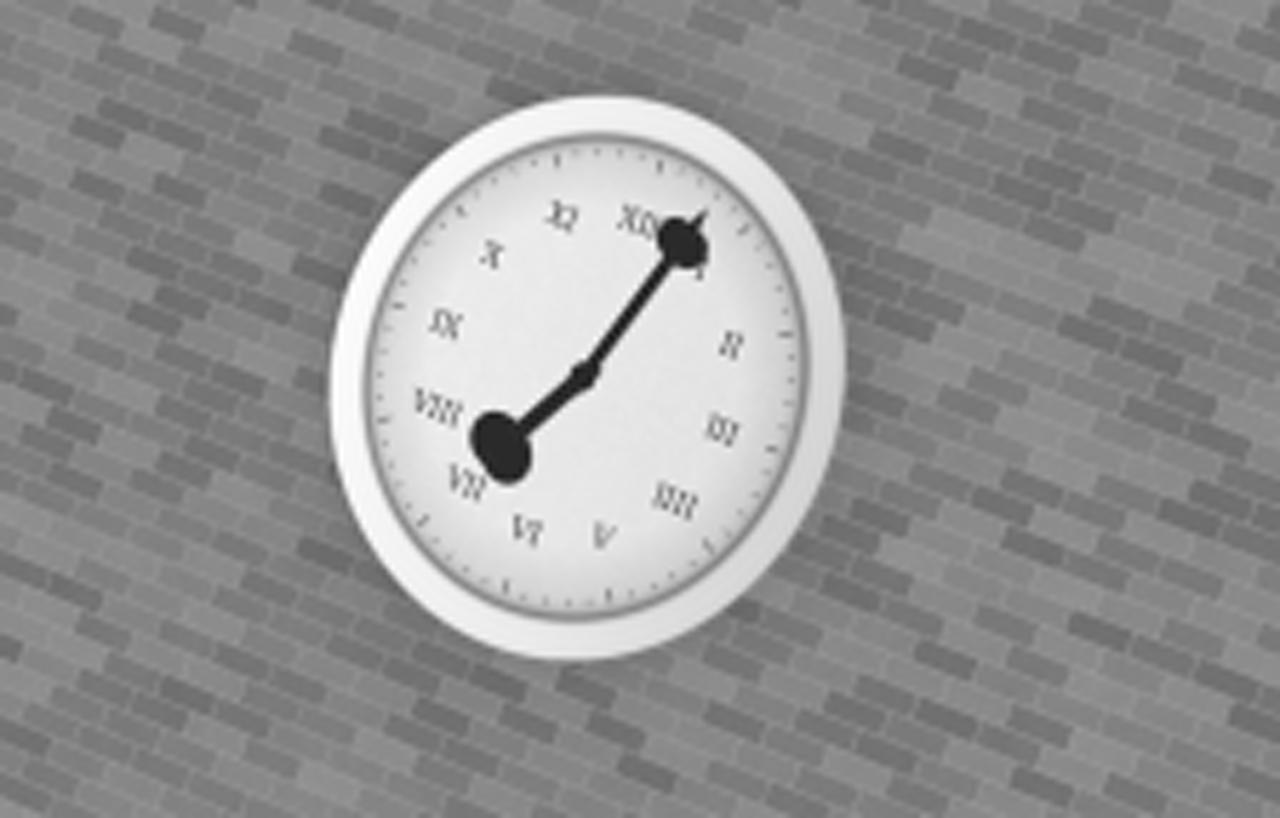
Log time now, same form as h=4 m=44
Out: h=7 m=3
